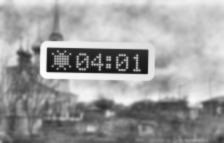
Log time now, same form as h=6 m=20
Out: h=4 m=1
